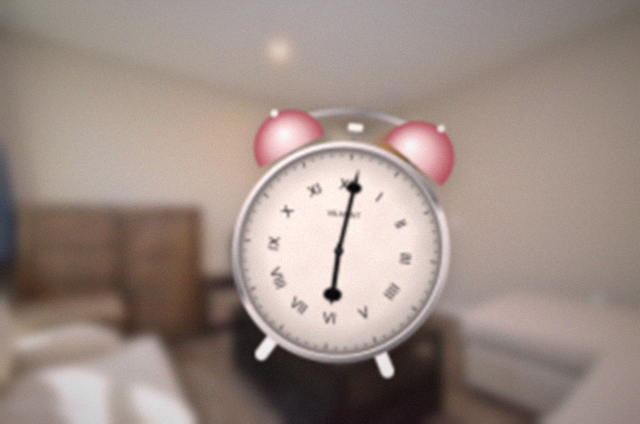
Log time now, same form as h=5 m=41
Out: h=6 m=1
